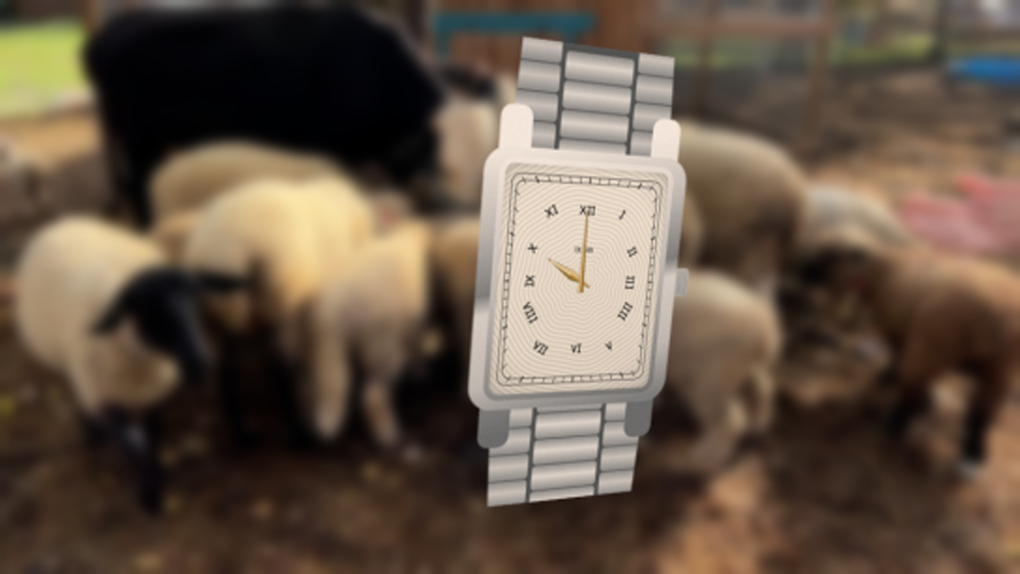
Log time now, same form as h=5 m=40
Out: h=10 m=0
